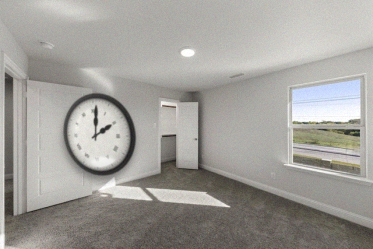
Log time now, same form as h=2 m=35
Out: h=2 m=1
